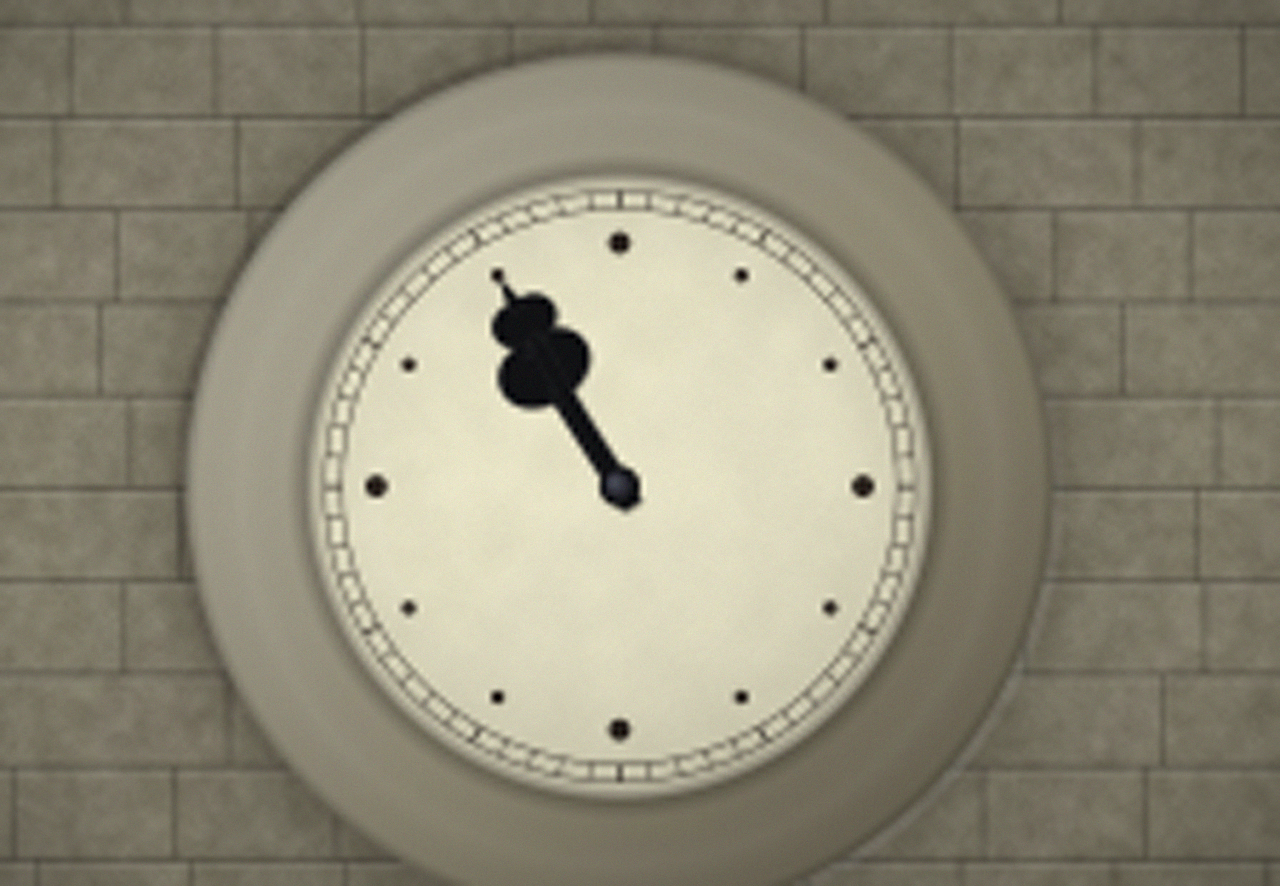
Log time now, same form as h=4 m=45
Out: h=10 m=55
